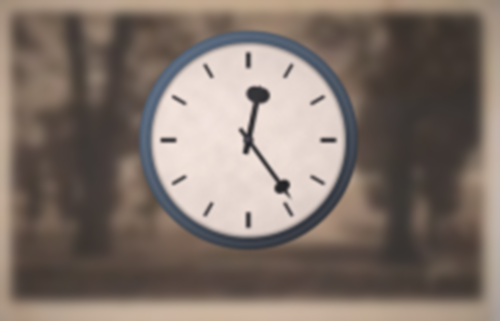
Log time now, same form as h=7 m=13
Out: h=12 m=24
